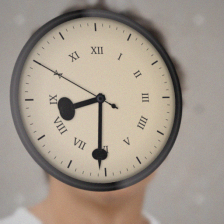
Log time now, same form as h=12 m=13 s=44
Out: h=8 m=30 s=50
